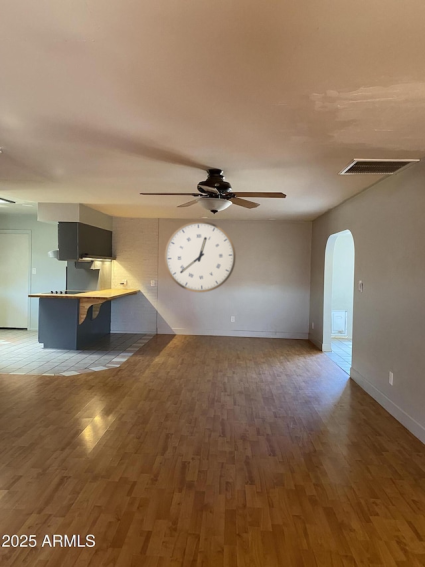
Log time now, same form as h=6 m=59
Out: h=12 m=39
